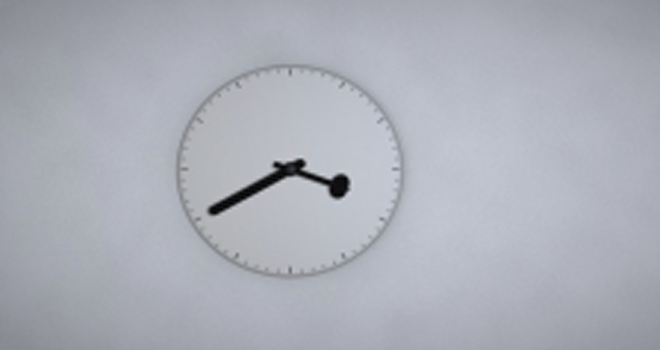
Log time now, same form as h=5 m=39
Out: h=3 m=40
